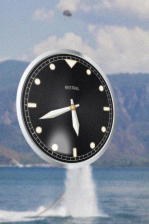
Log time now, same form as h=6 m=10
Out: h=5 m=42
